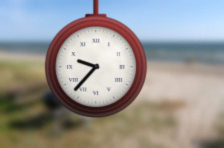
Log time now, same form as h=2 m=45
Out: h=9 m=37
